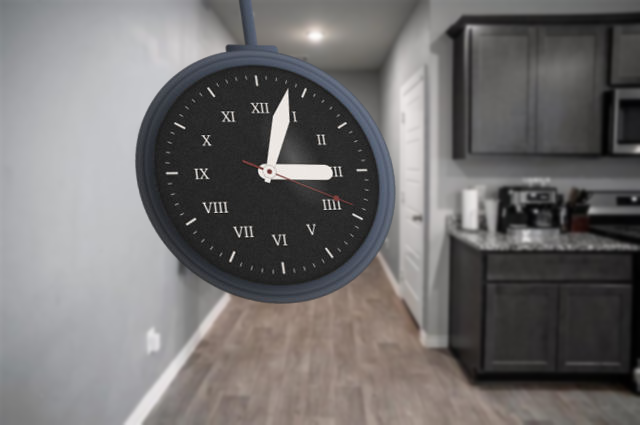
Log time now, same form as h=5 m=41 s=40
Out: h=3 m=3 s=19
